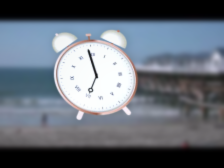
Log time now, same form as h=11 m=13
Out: h=6 m=59
